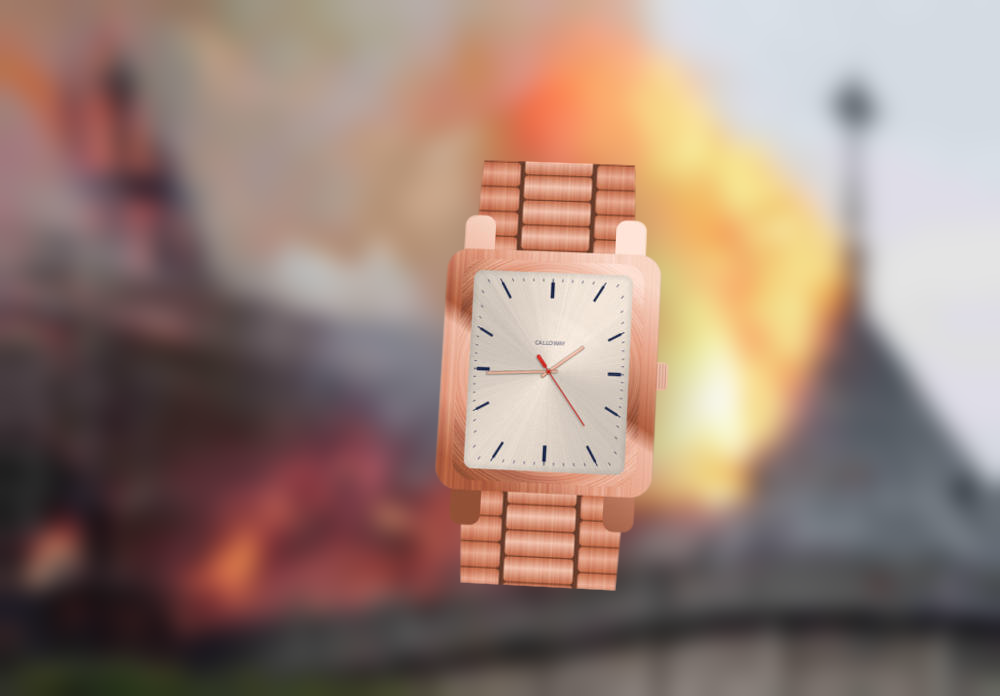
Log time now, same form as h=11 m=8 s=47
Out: h=1 m=44 s=24
